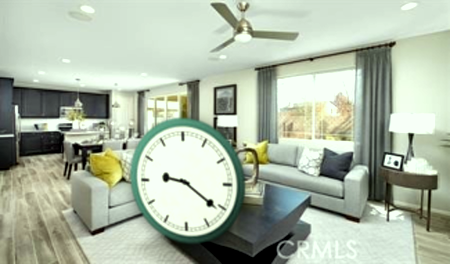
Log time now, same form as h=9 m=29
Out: h=9 m=21
